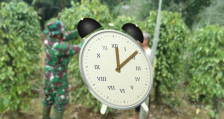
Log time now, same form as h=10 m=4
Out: h=12 m=9
